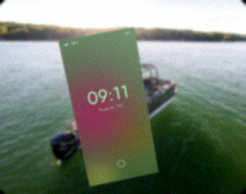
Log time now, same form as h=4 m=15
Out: h=9 m=11
